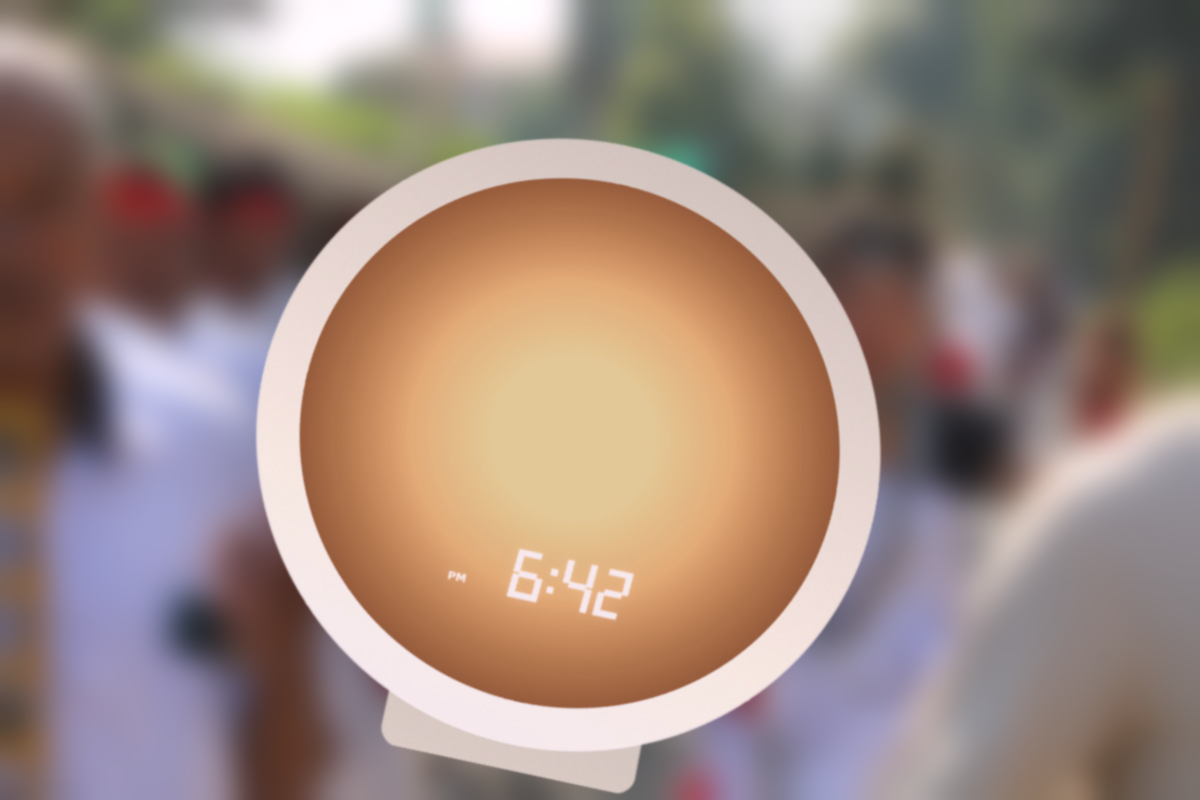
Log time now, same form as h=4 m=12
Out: h=6 m=42
